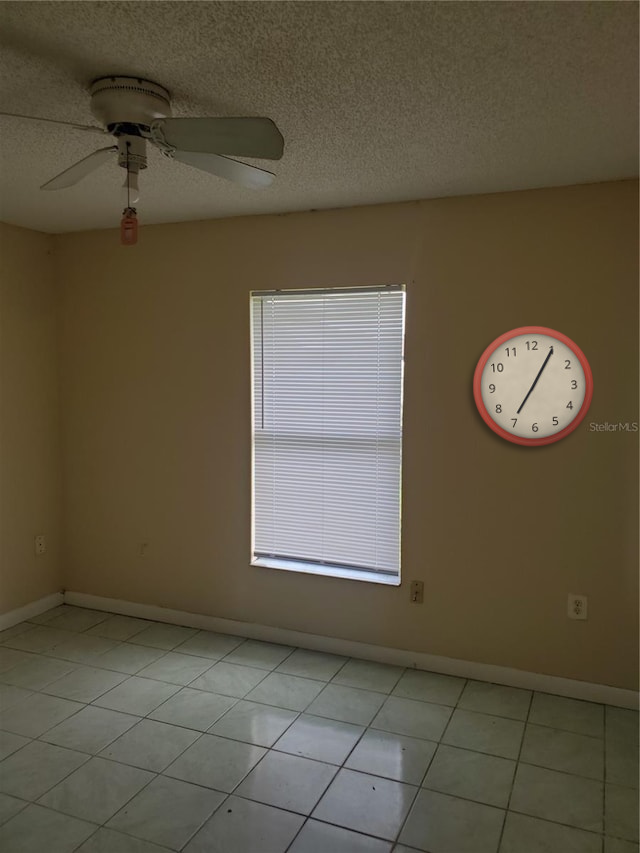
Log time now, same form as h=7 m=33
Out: h=7 m=5
